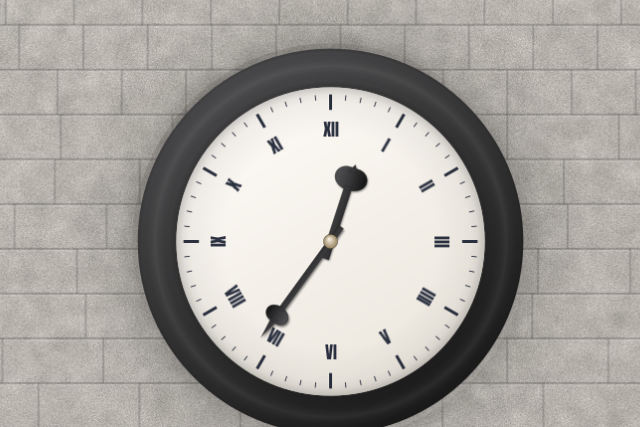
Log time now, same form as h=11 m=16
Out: h=12 m=36
